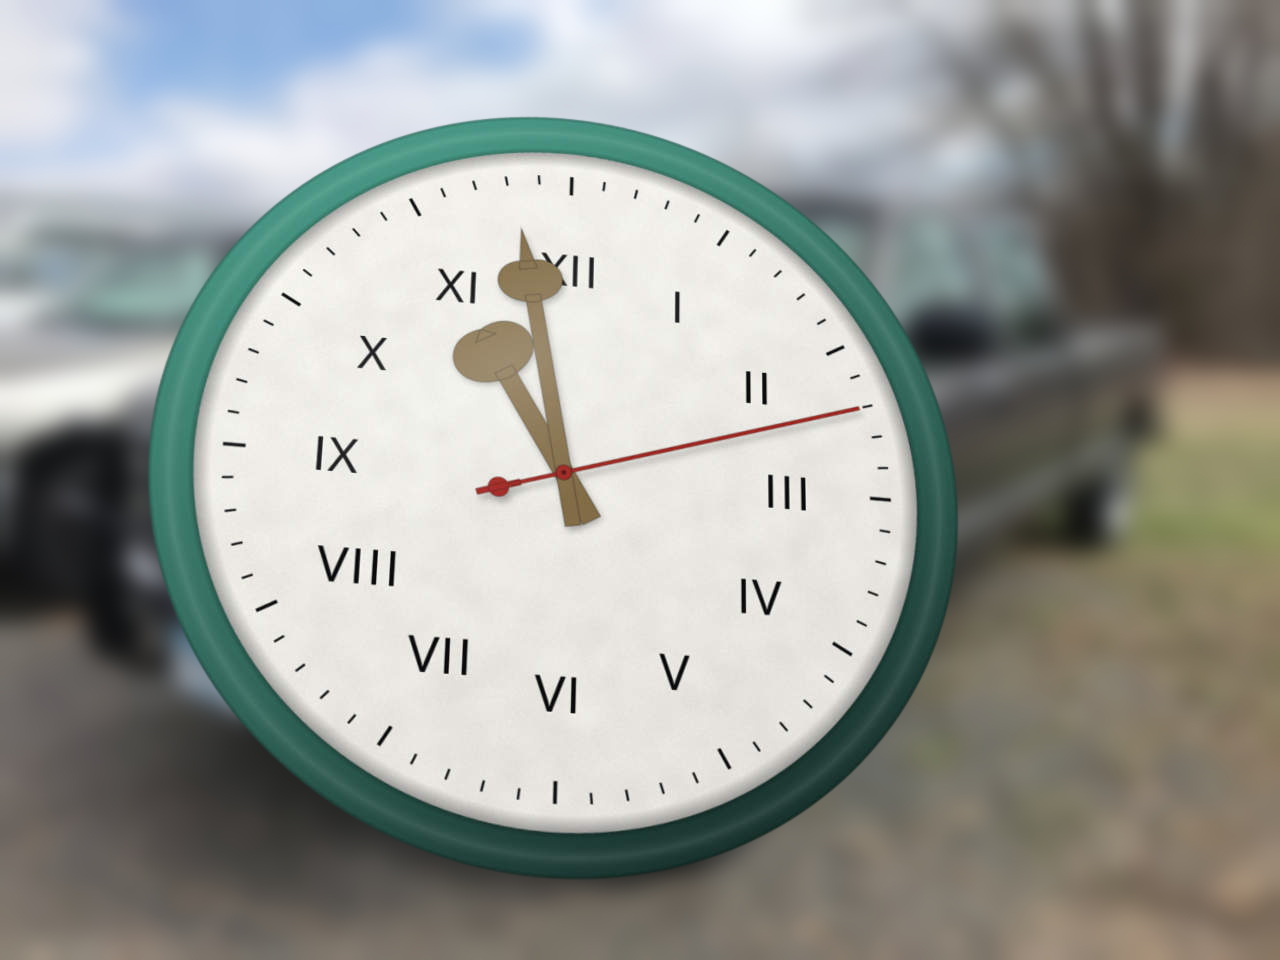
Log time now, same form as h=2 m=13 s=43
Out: h=10 m=58 s=12
